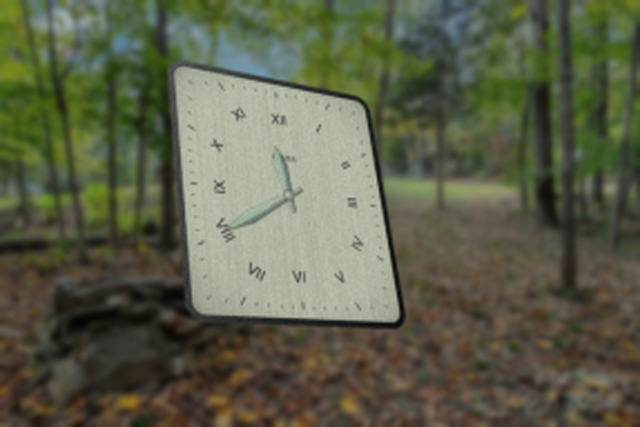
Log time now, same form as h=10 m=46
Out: h=11 m=40
